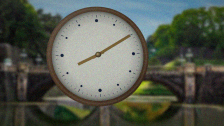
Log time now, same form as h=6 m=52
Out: h=8 m=10
